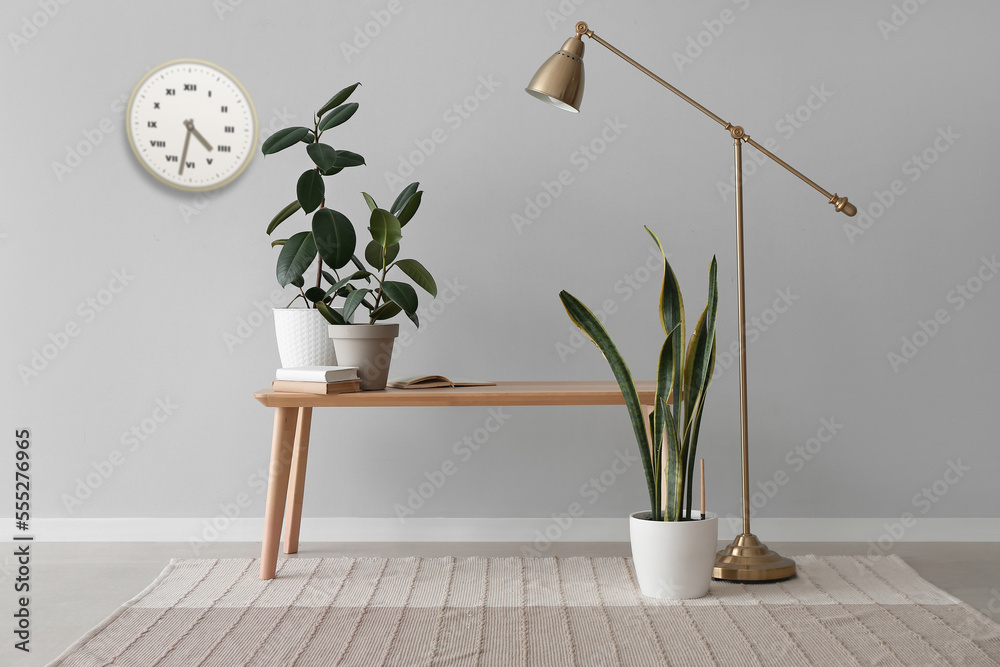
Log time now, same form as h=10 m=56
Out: h=4 m=32
